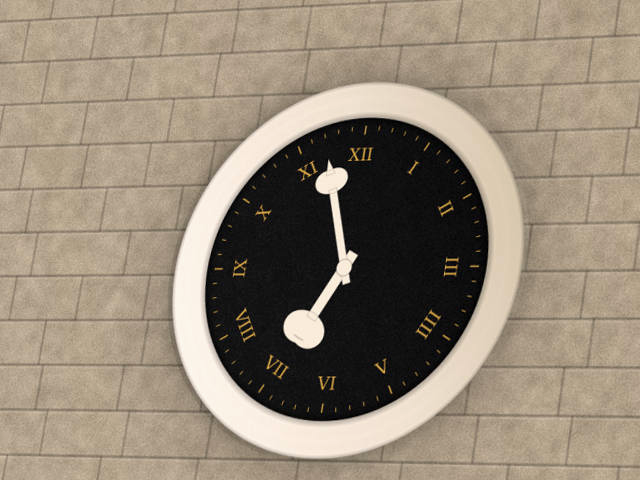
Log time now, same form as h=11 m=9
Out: h=6 m=57
